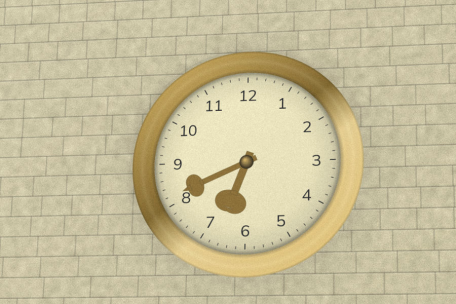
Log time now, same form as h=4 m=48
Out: h=6 m=41
